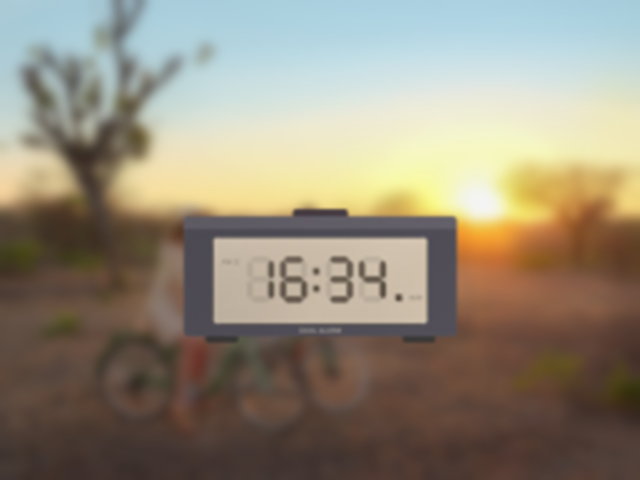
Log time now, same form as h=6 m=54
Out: h=16 m=34
